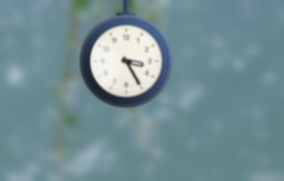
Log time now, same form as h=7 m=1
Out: h=3 m=25
